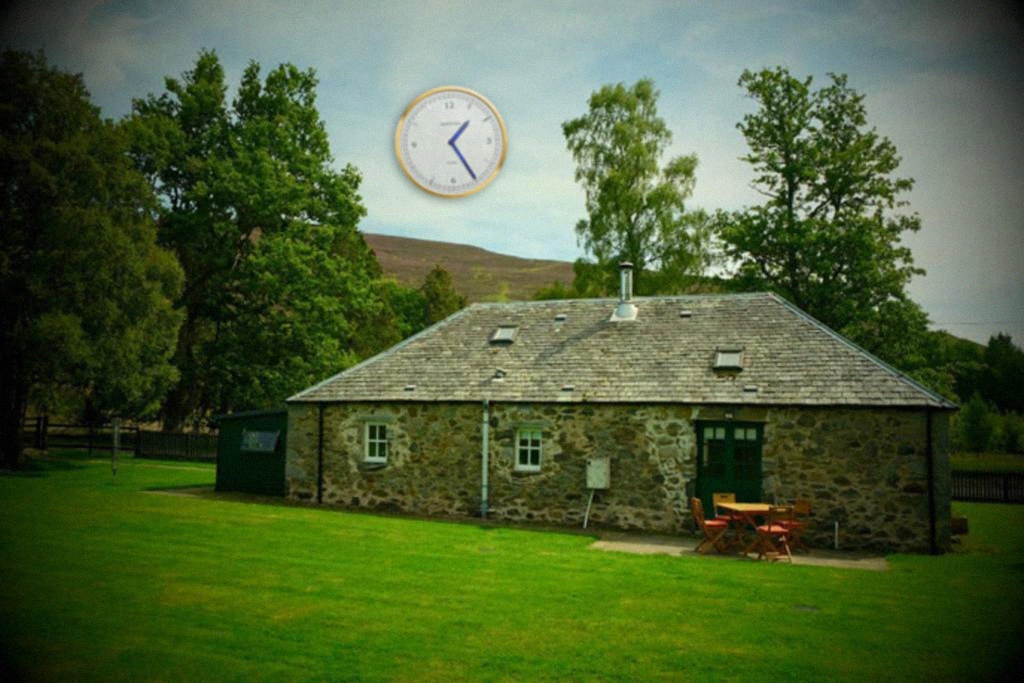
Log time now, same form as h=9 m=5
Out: h=1 m=25
